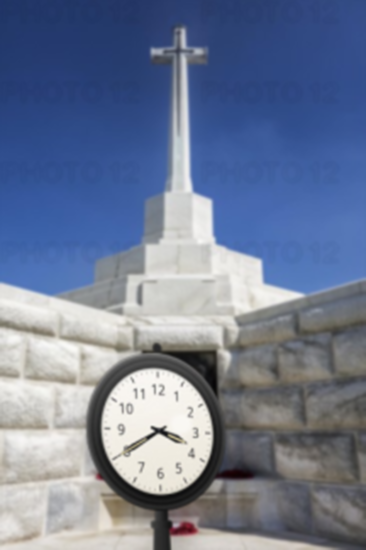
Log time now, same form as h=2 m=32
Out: h=3 m=40
